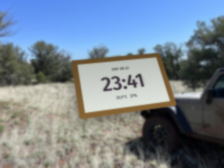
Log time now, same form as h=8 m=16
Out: h=23 m=41
